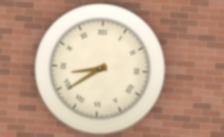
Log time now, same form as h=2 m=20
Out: h=8 m=39
